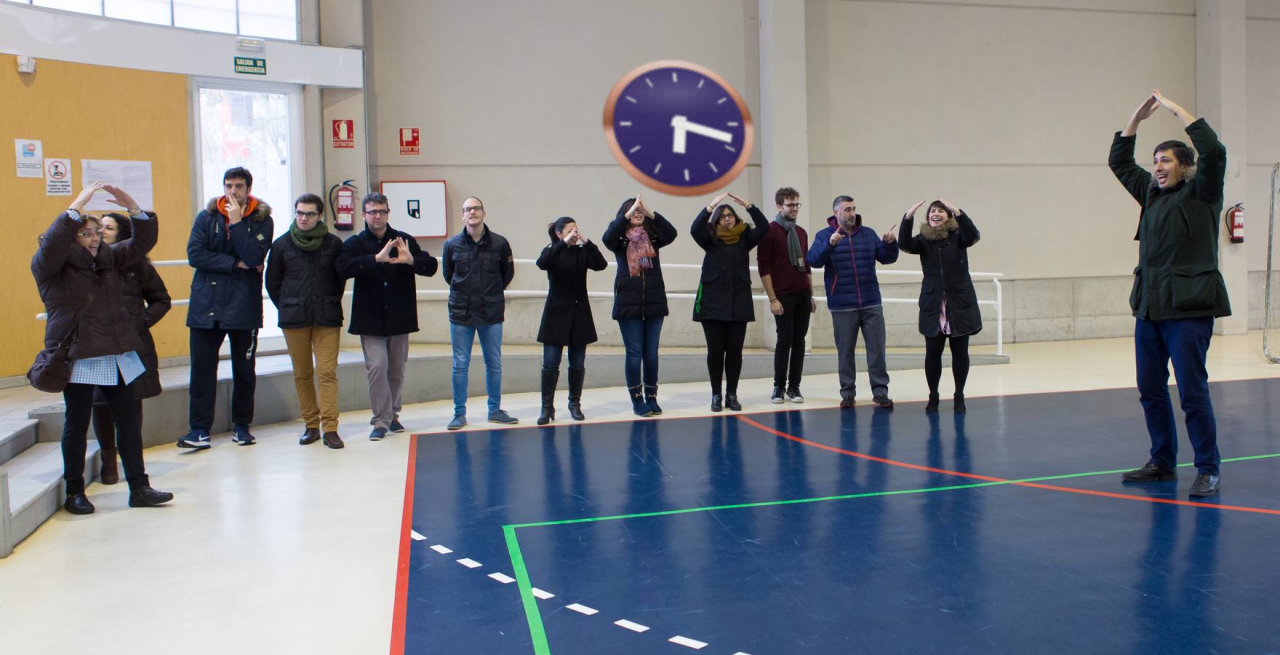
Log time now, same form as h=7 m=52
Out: h=6 m=18
